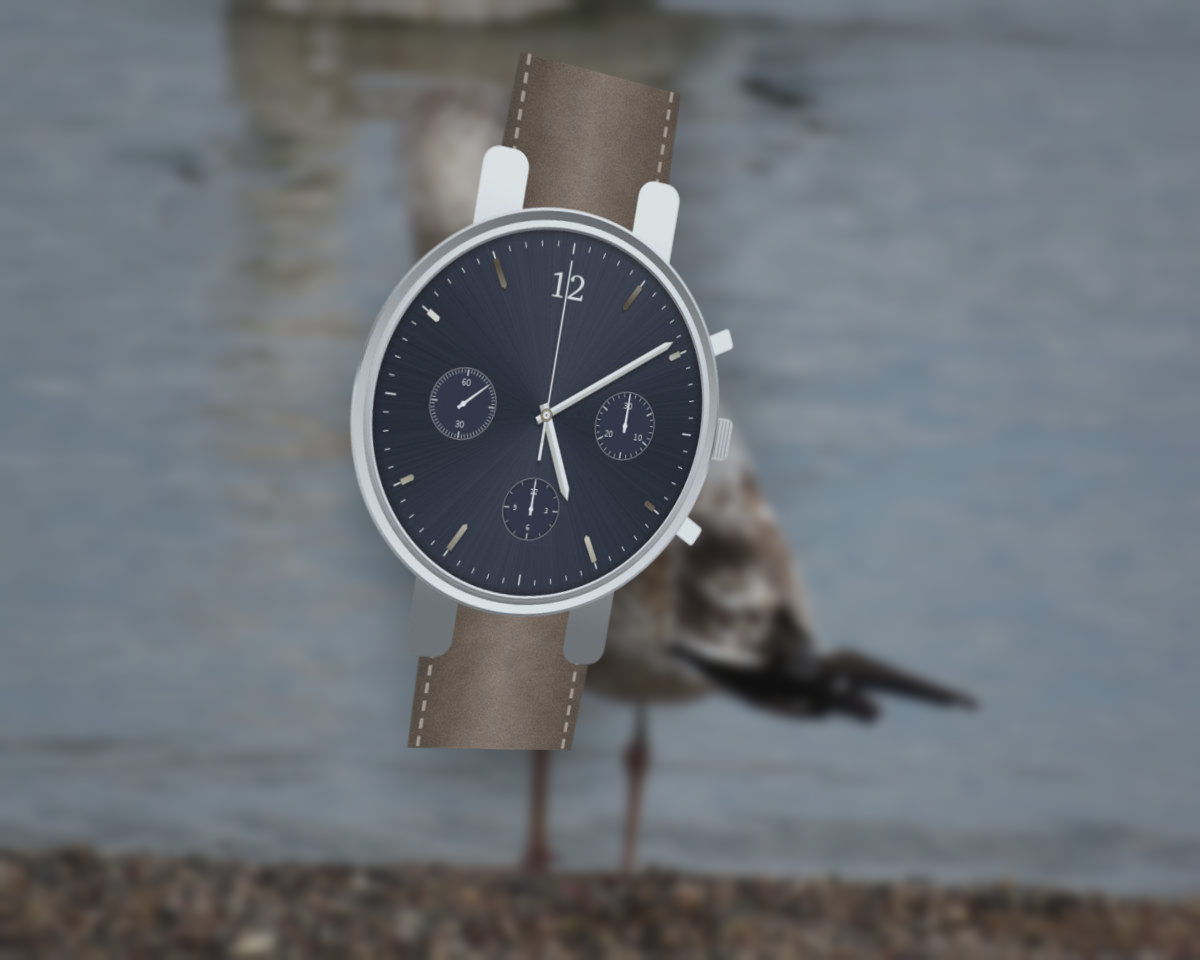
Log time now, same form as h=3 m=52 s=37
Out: h=5 m=9 s=8
